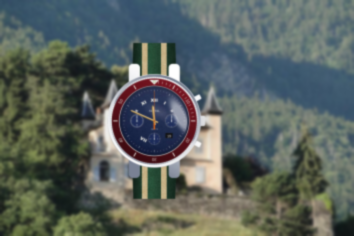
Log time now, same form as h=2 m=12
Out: h=11 m=49
